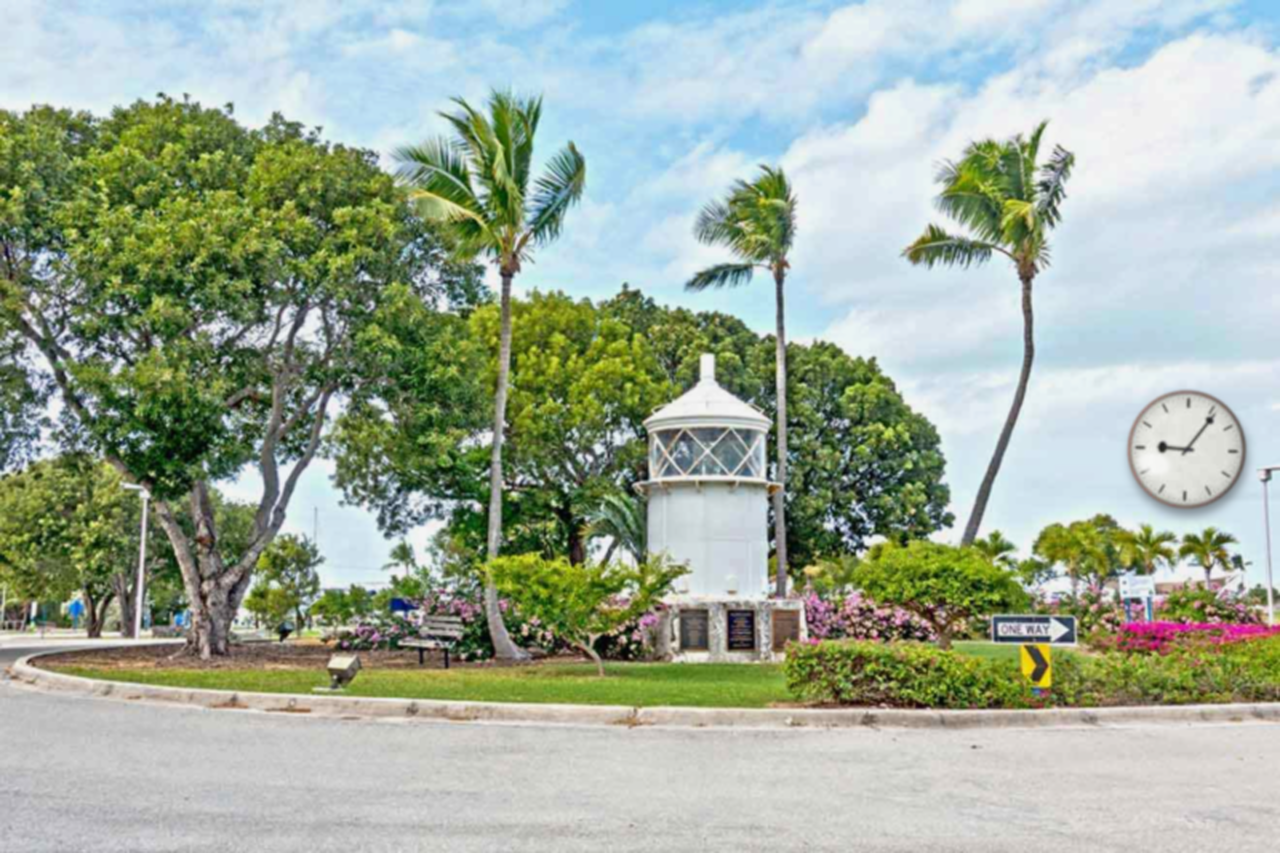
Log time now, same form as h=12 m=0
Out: h=9 m=6
